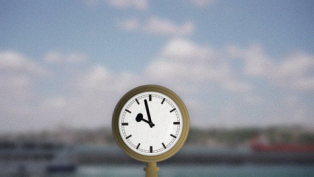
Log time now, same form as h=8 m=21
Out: h=9 m=58
